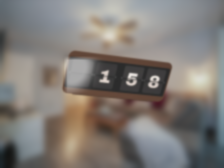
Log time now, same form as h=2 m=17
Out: h=1 m=58
